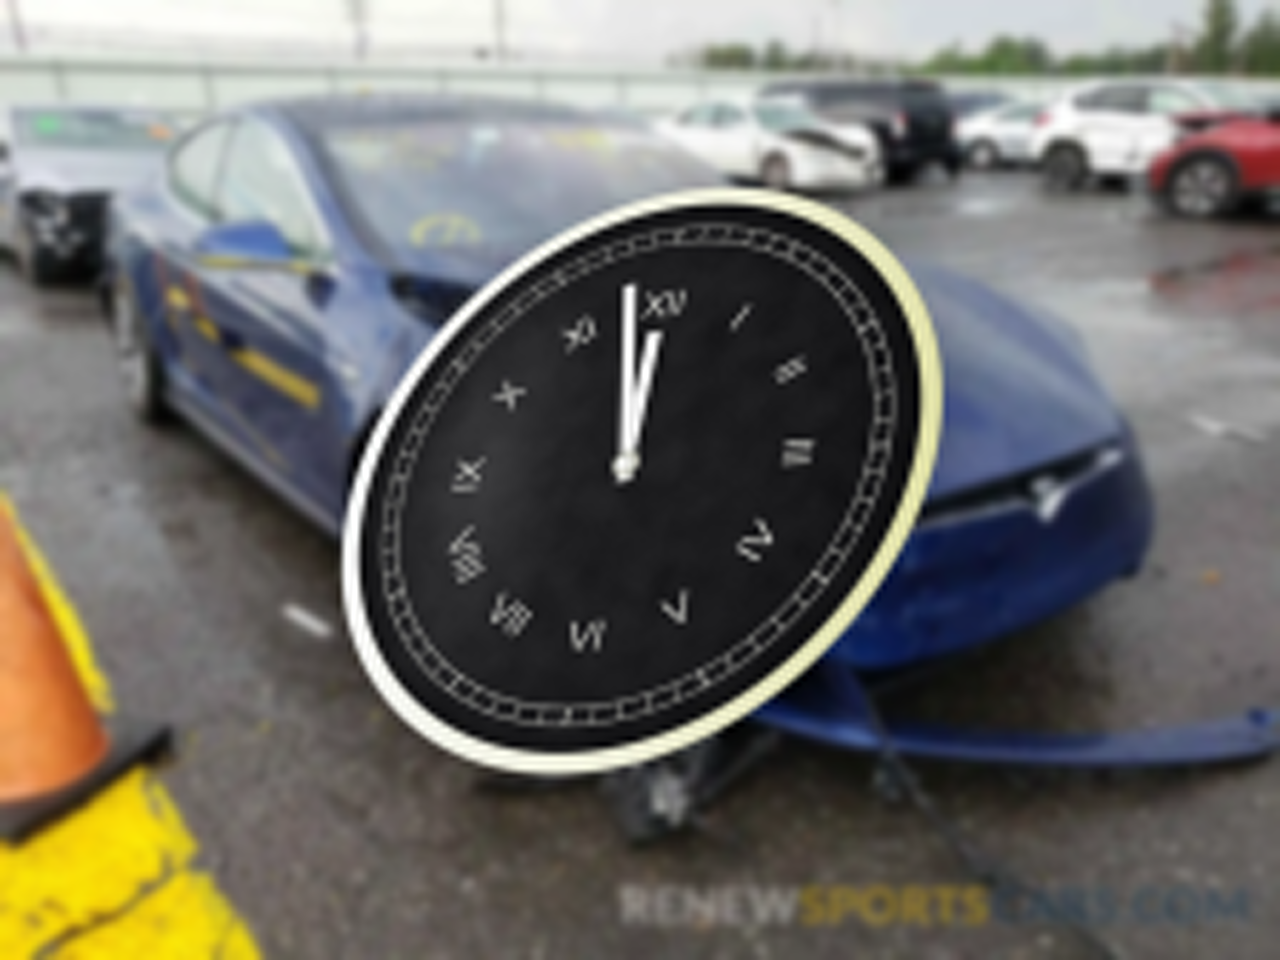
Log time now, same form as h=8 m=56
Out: h=11 m=58
